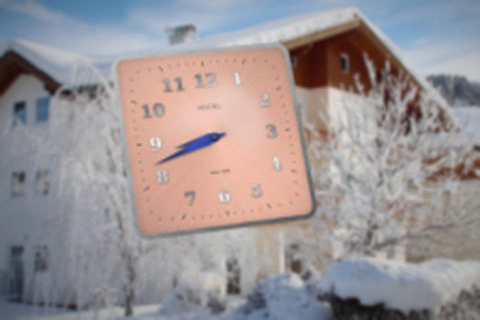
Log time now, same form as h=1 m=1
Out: h=8 m=42
